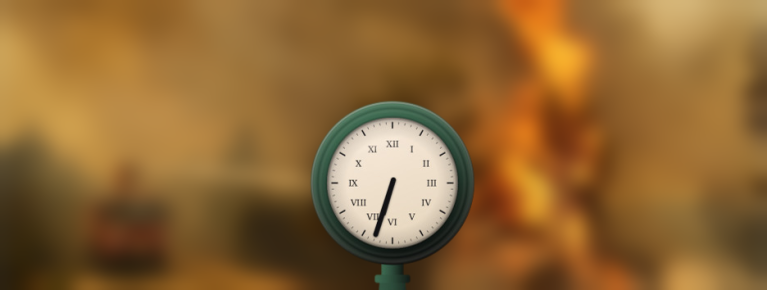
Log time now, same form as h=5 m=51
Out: h=6 m=33
